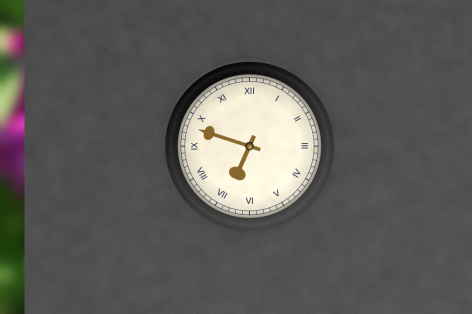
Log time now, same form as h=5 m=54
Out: h=6 m=48
